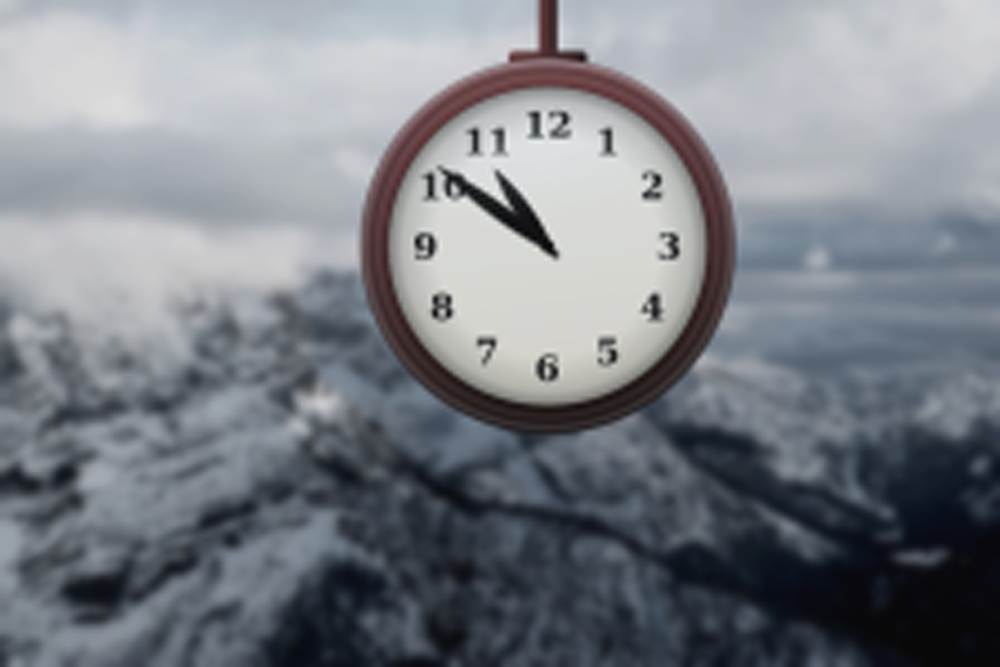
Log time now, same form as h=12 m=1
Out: h=10 m=51
